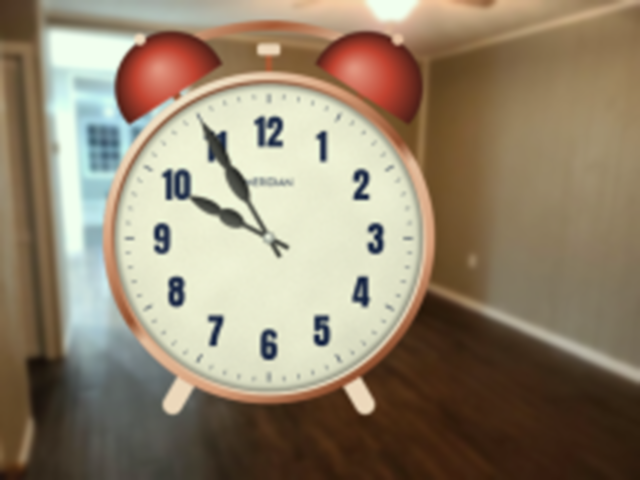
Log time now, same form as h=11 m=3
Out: h=9 m=55
